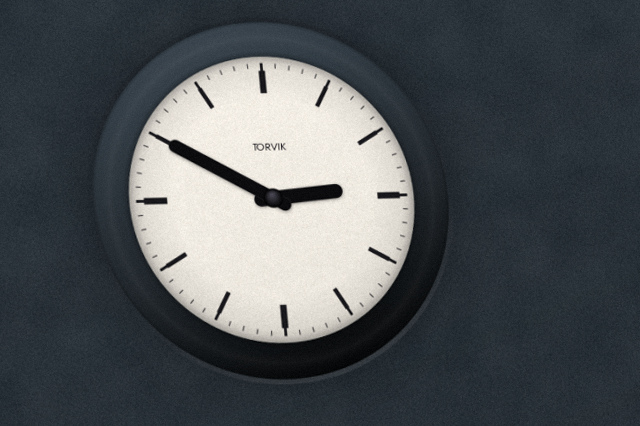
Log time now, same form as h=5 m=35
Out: h=2 m=50
